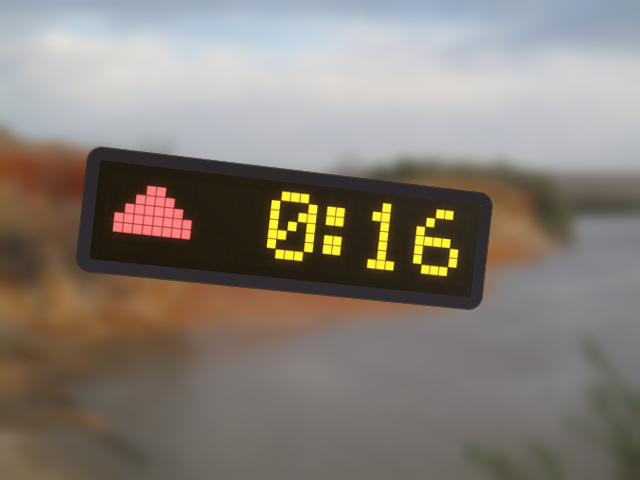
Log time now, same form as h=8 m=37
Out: h=0 m=16
